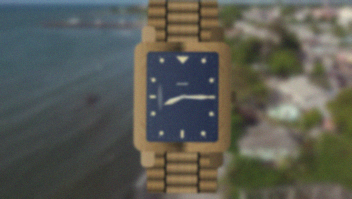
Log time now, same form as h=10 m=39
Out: h=8 m=15
